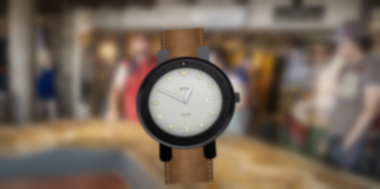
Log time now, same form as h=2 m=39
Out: h=12 m=50
